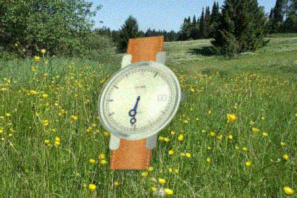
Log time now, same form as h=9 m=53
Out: h=6 m=31
